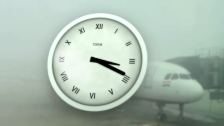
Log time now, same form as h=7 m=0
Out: h=3 m=19
